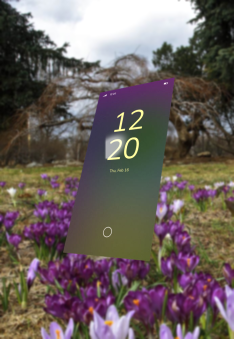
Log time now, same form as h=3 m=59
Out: h=12 m=20
